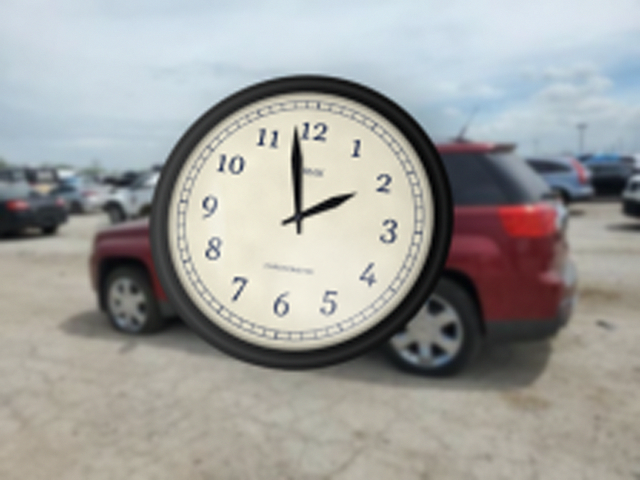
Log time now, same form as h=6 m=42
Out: h=1 m=58
